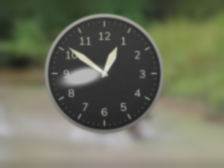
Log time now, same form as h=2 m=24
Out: h=12 m=51
